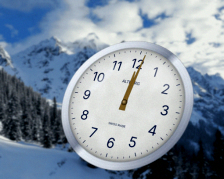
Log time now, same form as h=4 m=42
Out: h=12 m=1
